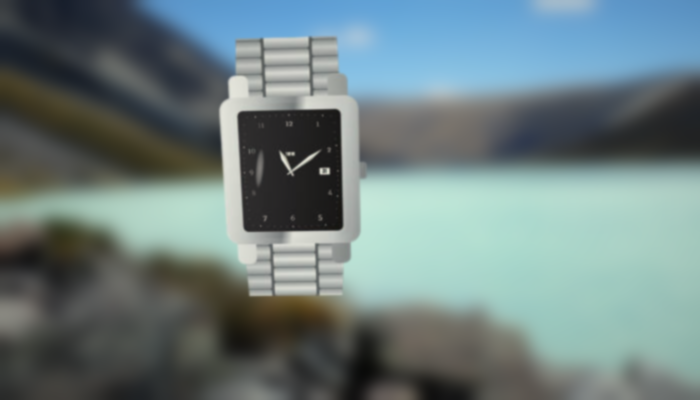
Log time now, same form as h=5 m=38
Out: h=11 m=9
